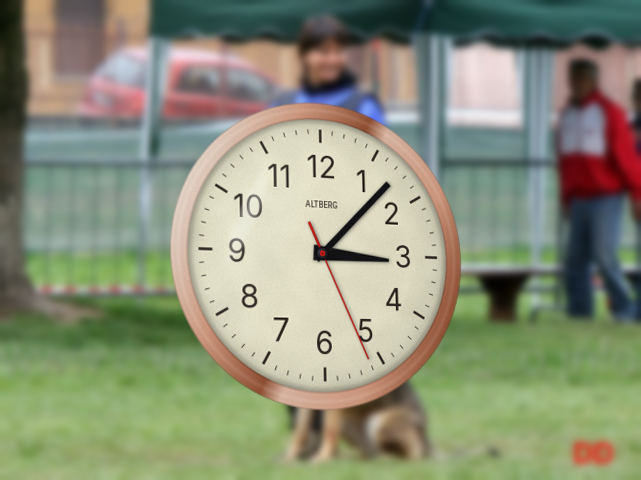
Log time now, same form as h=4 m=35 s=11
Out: h=3 m=7 s=26
